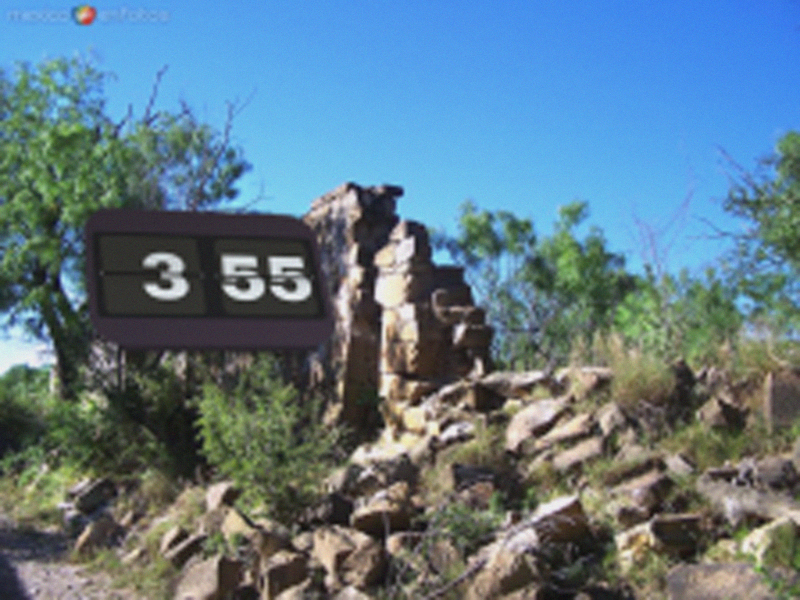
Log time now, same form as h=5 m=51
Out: h=3 m=55
